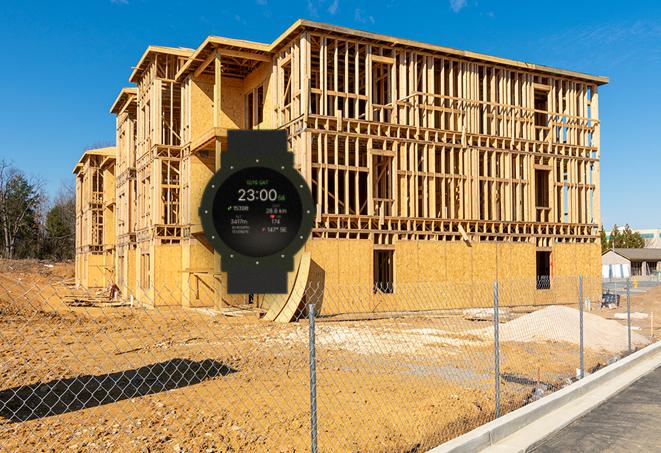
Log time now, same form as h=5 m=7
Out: h=23 m=0
